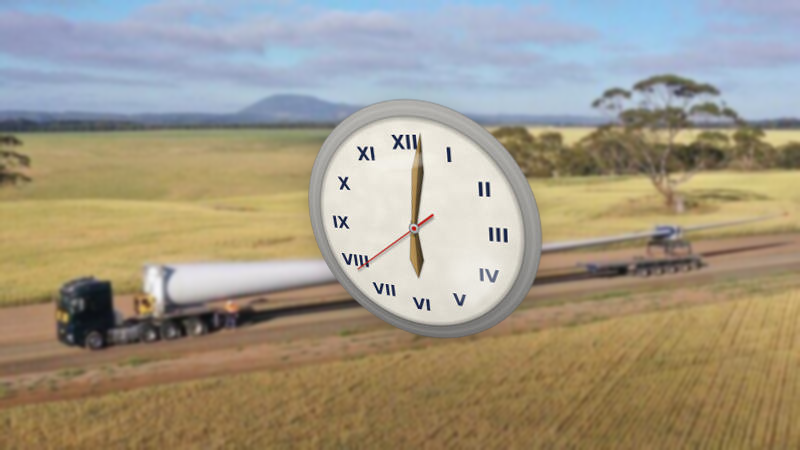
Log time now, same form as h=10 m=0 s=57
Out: h=6 m=1 s=39
